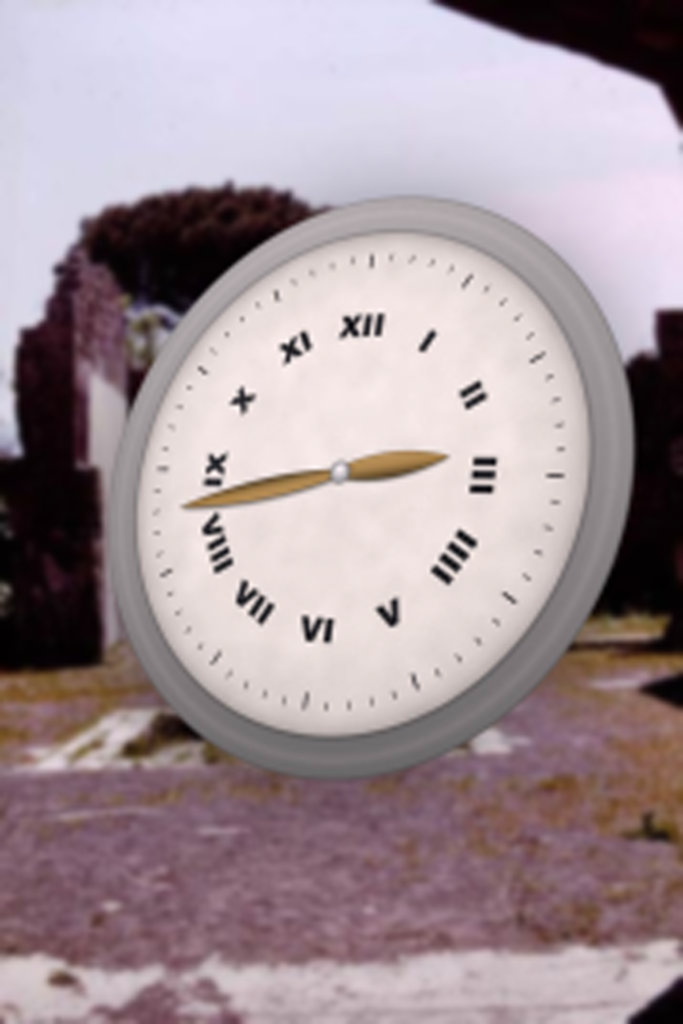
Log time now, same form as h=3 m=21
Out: h=2 m=43
